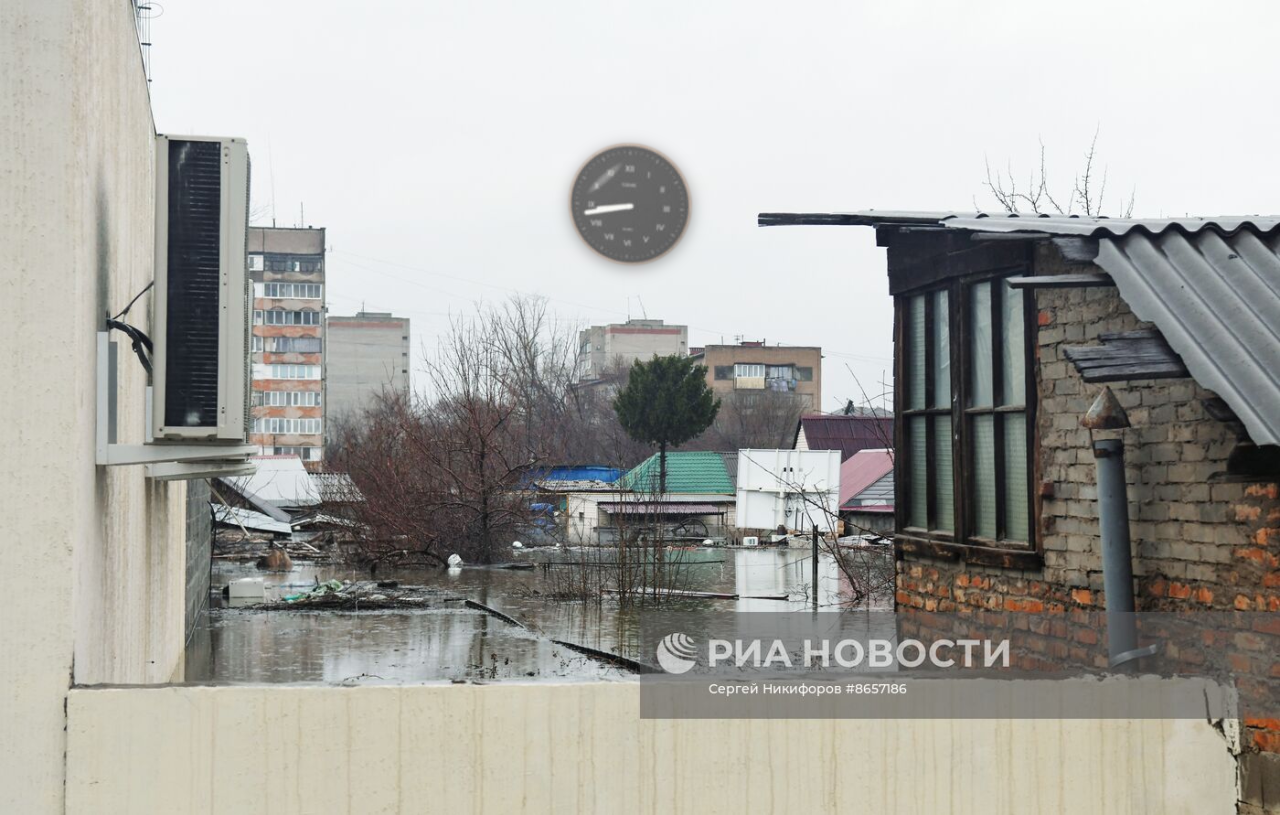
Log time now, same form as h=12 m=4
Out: h=8 m=43
